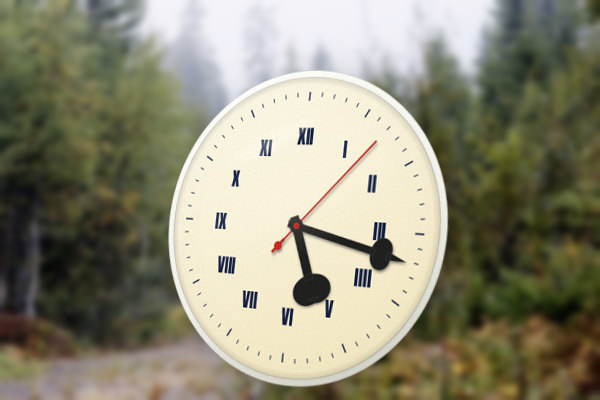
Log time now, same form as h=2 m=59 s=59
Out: h=5 m=17 s=7
